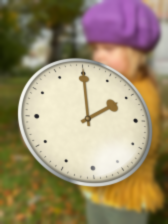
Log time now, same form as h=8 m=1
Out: h=2 m=0
